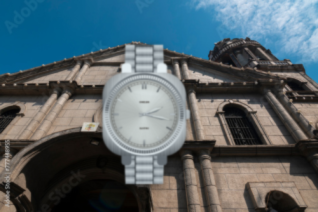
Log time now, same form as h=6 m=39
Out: h=2 m=17
